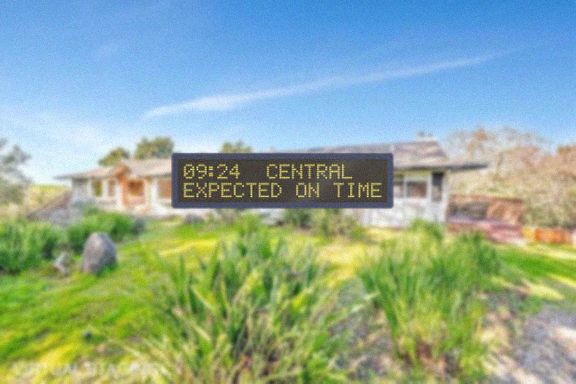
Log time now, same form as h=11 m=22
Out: h=9 m=24
